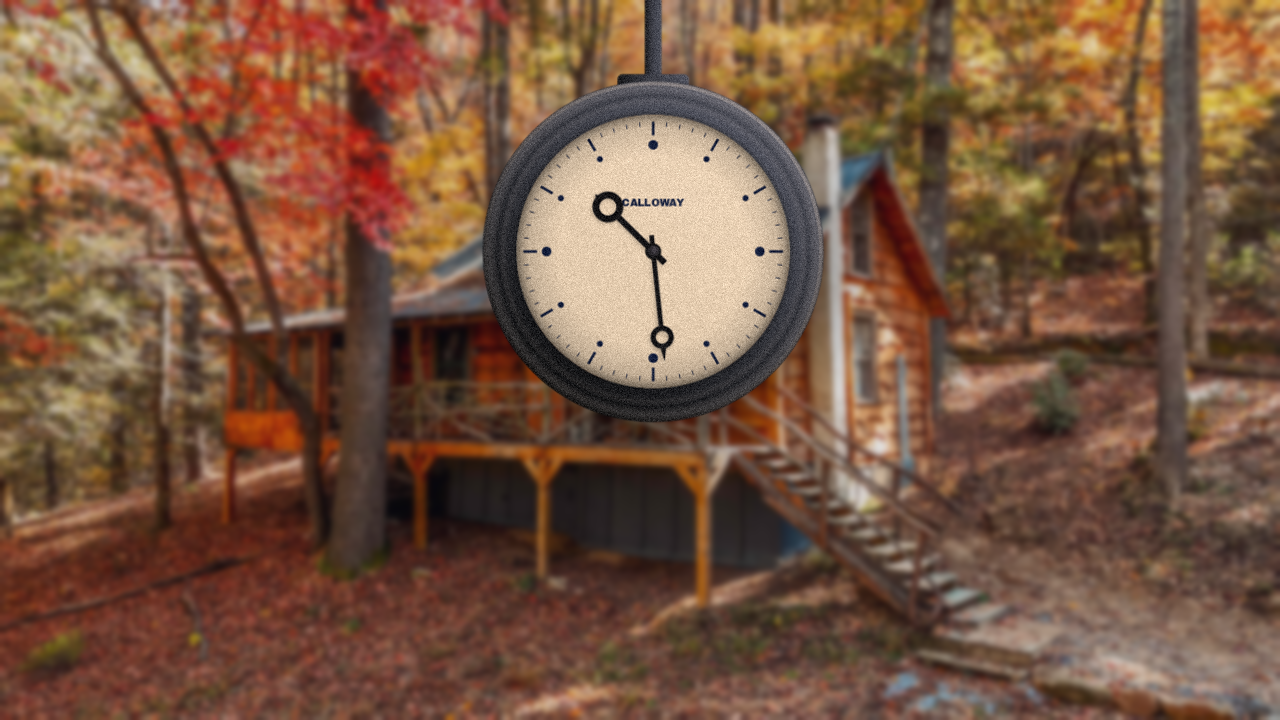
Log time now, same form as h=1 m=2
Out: h=10 m=29
